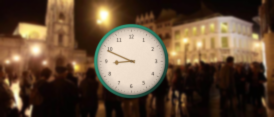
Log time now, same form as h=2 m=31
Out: h=8 m=49
